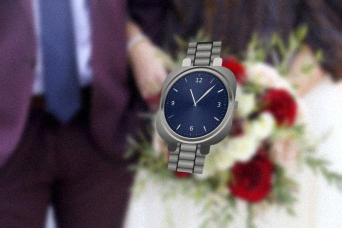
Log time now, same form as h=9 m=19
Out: h=11 m=7
